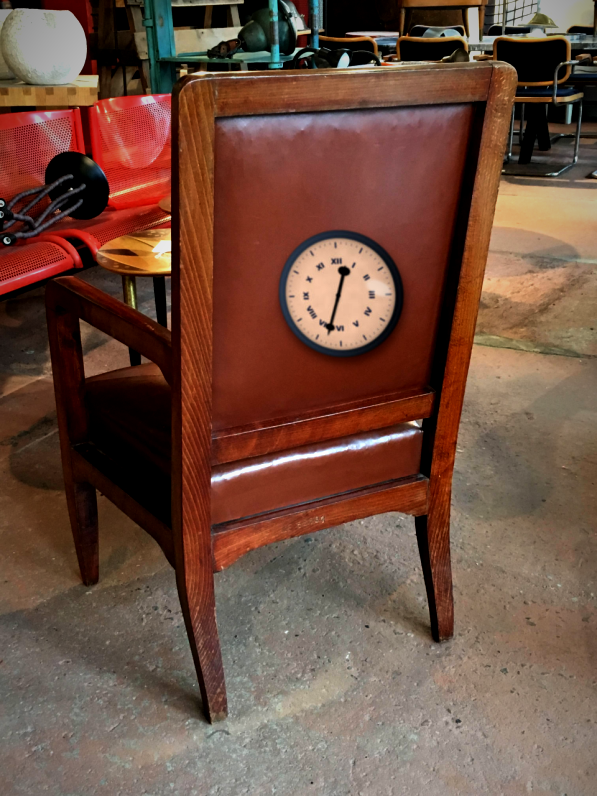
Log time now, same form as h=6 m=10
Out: h=12 m=33
